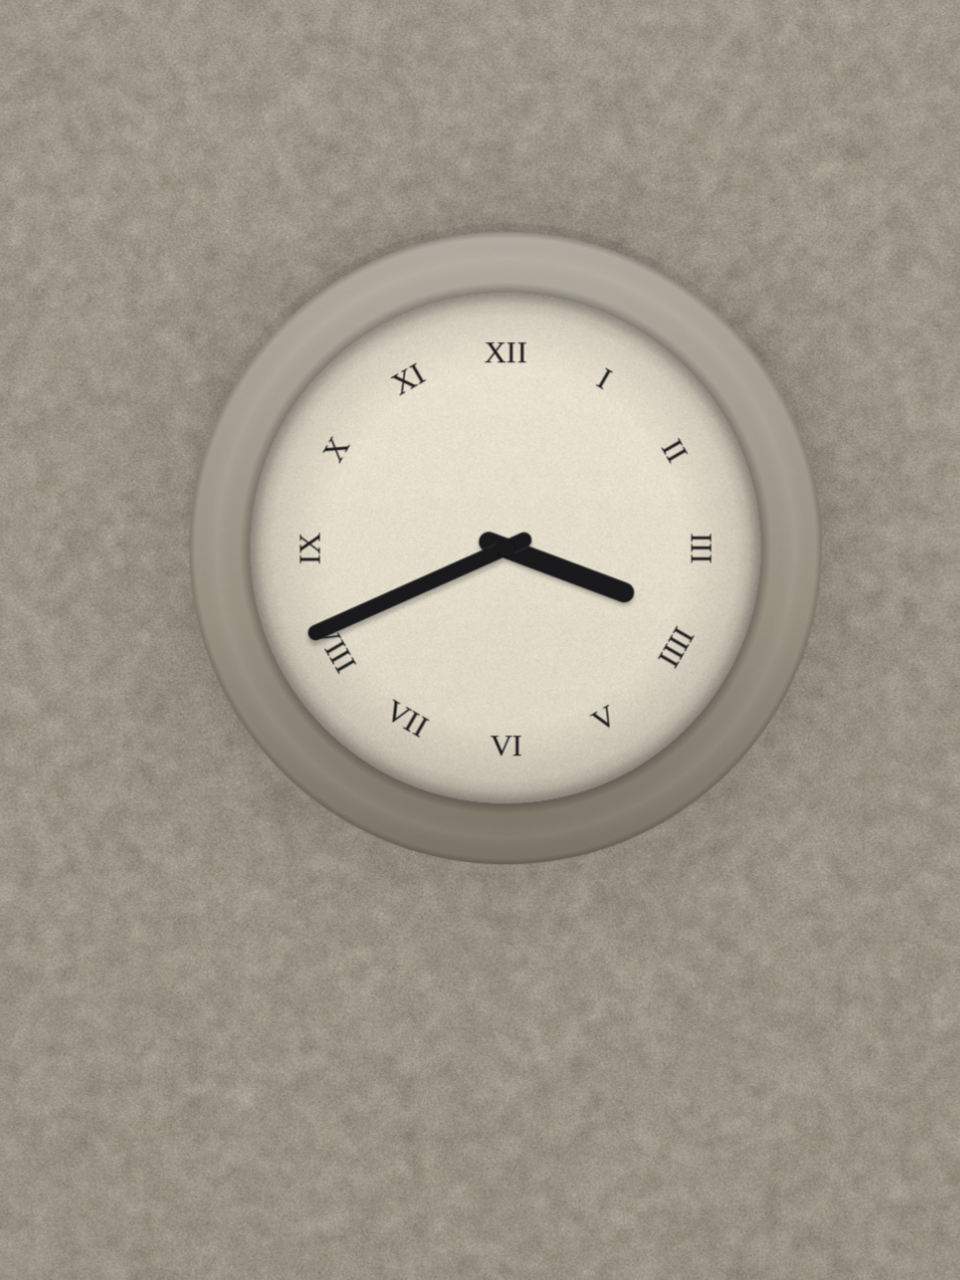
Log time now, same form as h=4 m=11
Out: h=3 m=41
